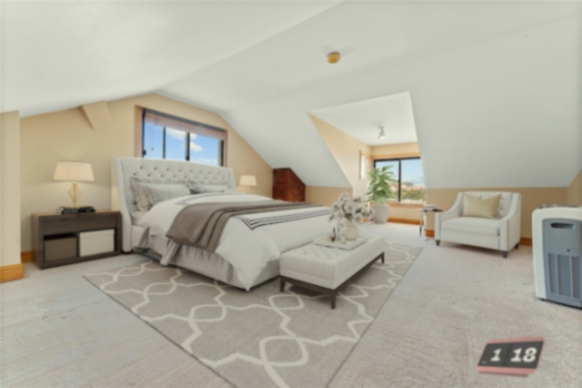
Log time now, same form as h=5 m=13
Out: h=1 m=18
